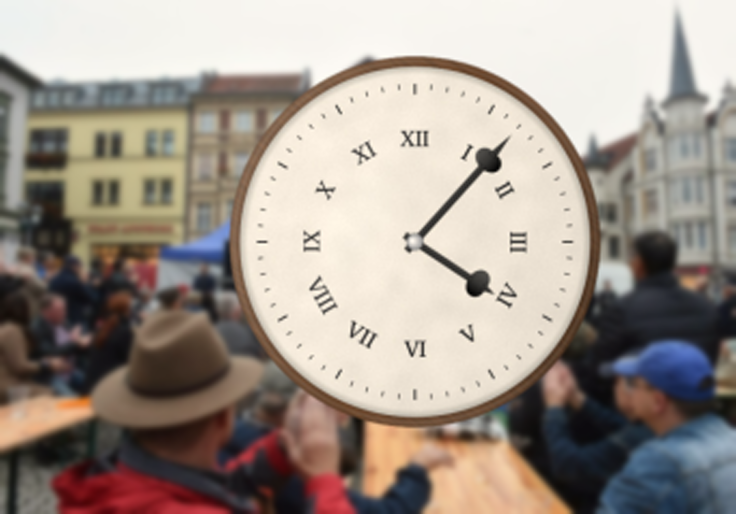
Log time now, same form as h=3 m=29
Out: h=4 m=7
